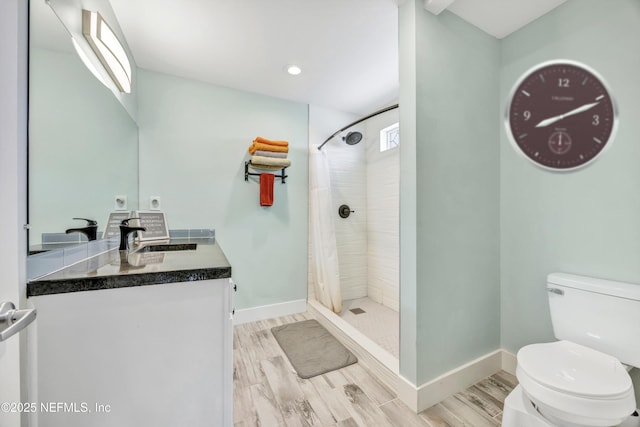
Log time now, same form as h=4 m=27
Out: h=8 m=11
